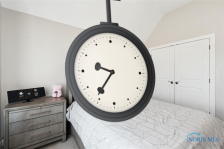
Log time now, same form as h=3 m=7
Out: h=9 m=36
